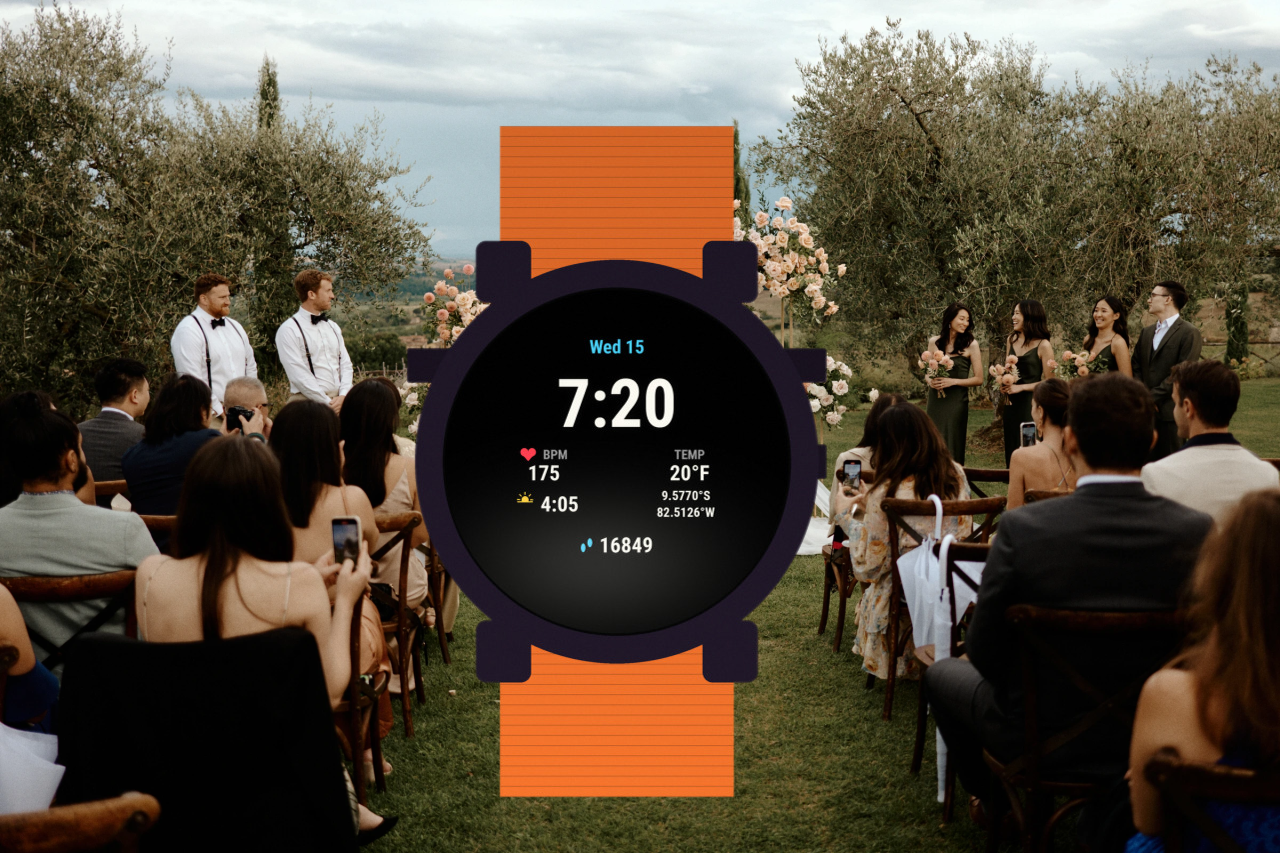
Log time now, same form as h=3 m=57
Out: h=7 m=20
